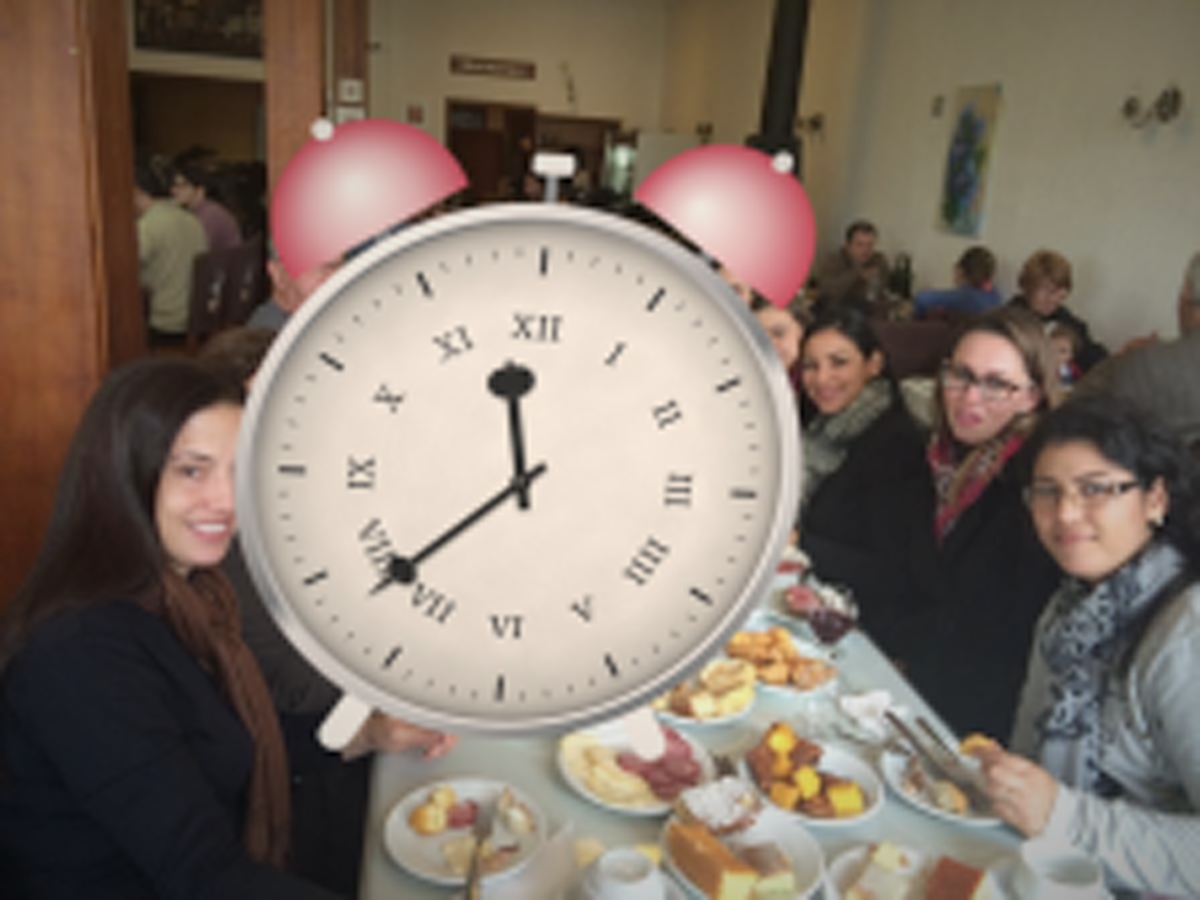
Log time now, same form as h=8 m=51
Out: h=11 m=38
